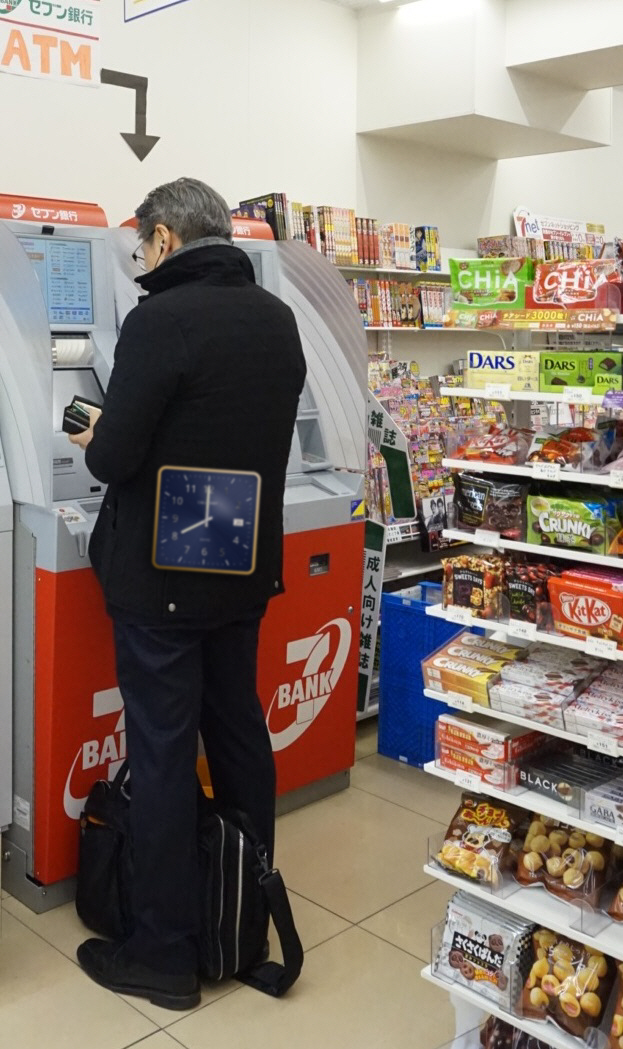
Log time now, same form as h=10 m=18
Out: h=8 m=0
